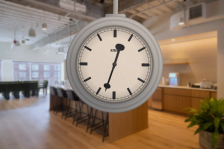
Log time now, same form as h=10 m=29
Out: h=12 m=33
